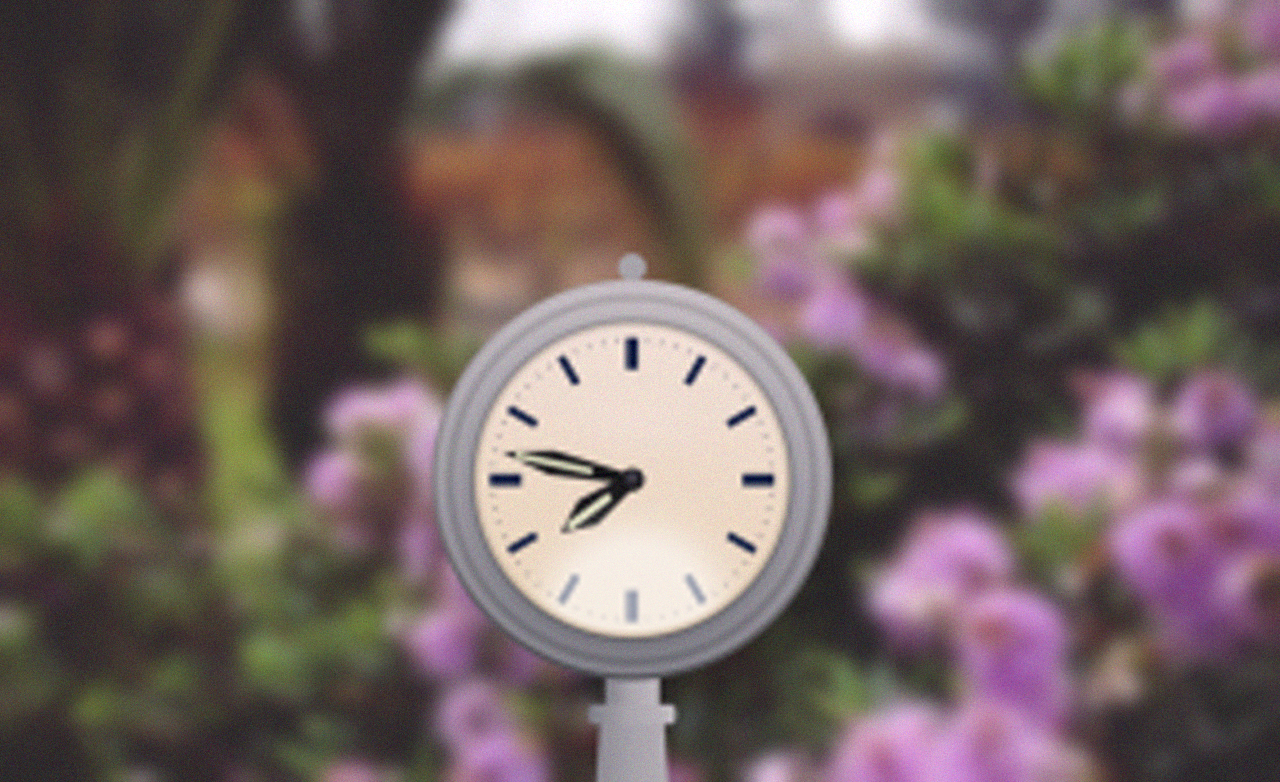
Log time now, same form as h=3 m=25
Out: h=7 m=47
